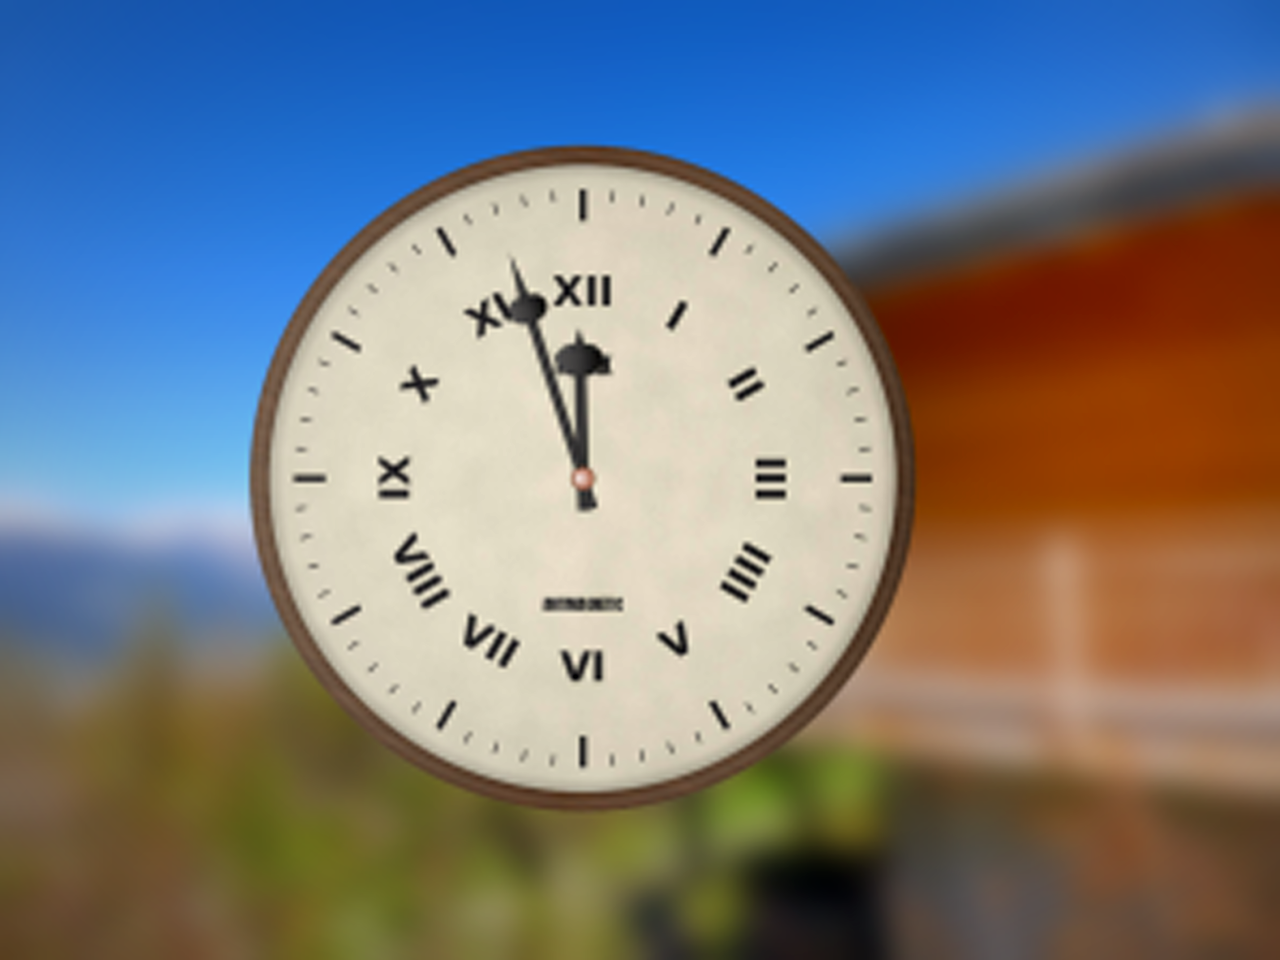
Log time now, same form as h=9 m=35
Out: h=11 m=57
